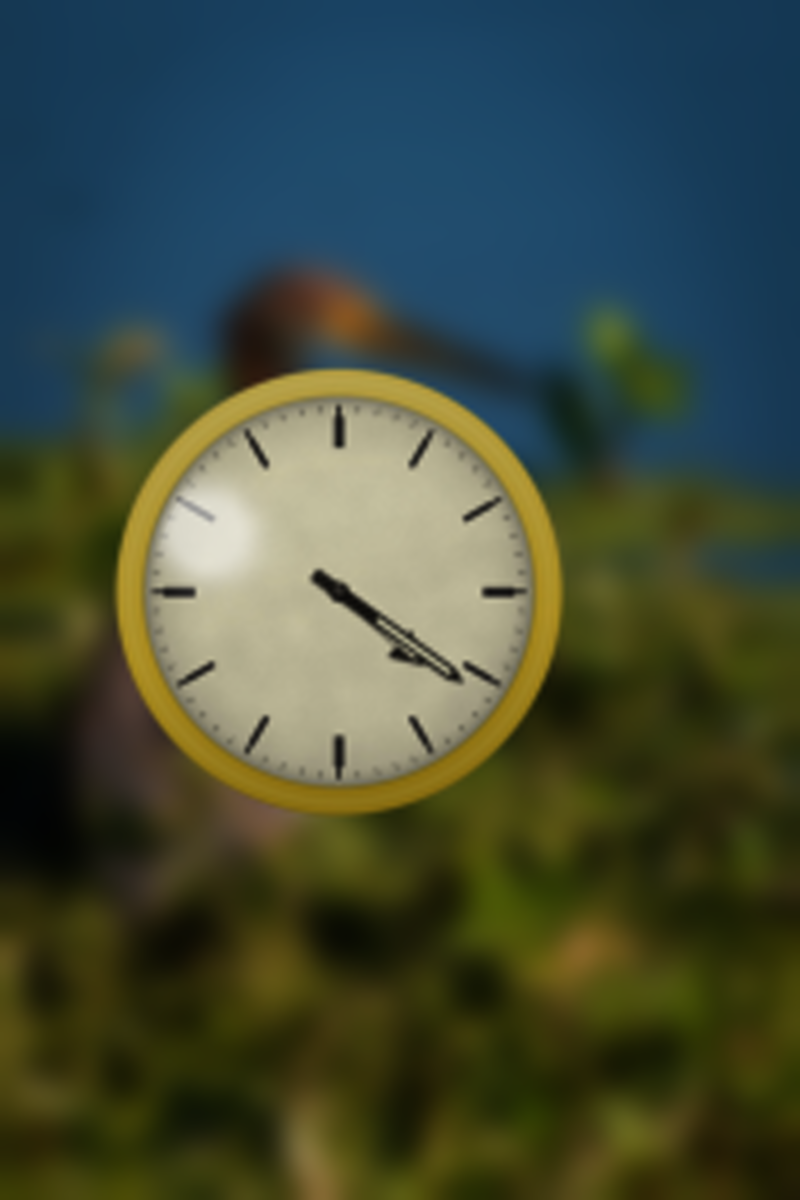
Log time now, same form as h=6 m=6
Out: h=4 m=21
